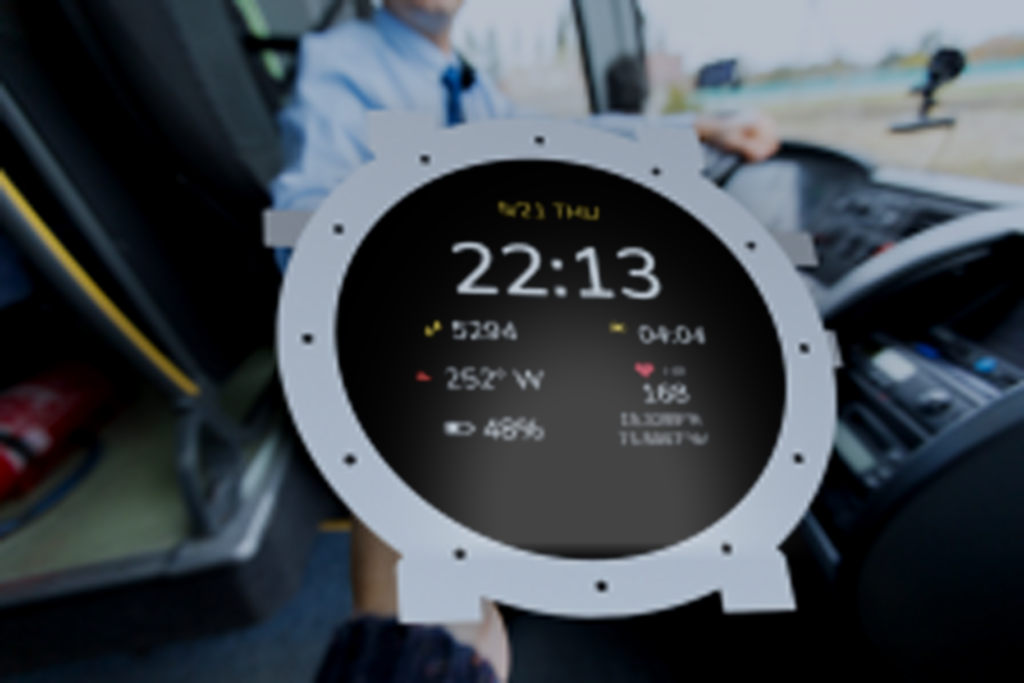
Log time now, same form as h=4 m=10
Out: h=22 m=13
